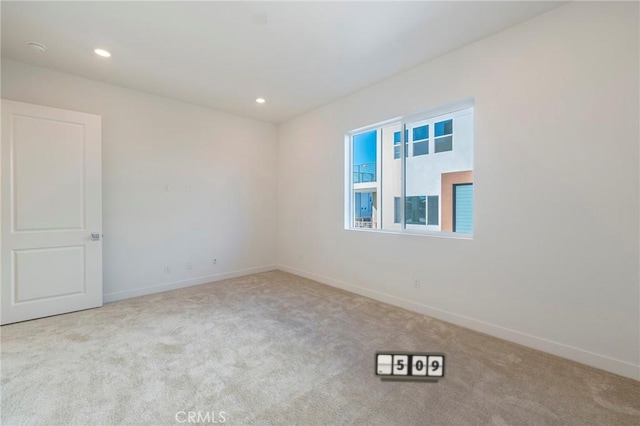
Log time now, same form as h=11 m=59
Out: h=5 m=9
